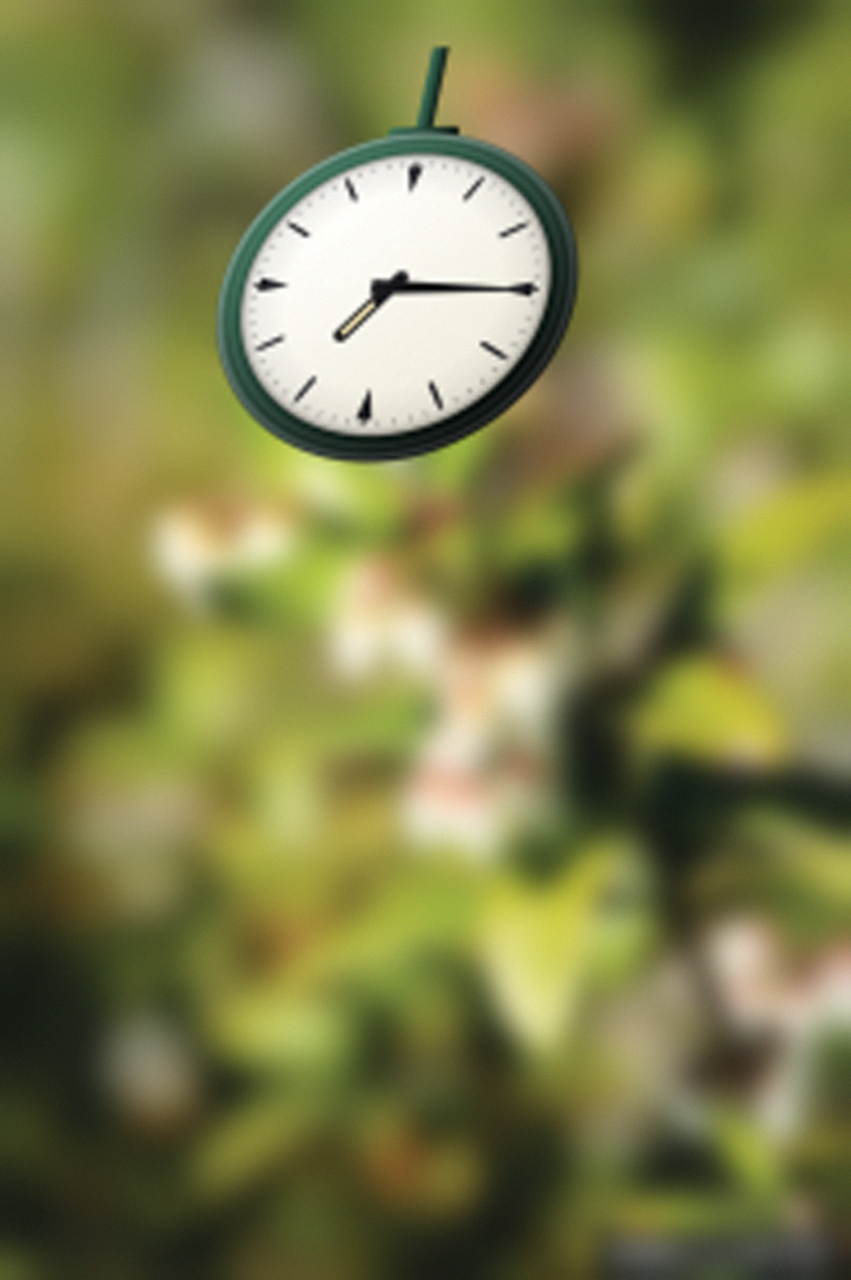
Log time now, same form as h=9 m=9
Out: h=7 m=15
